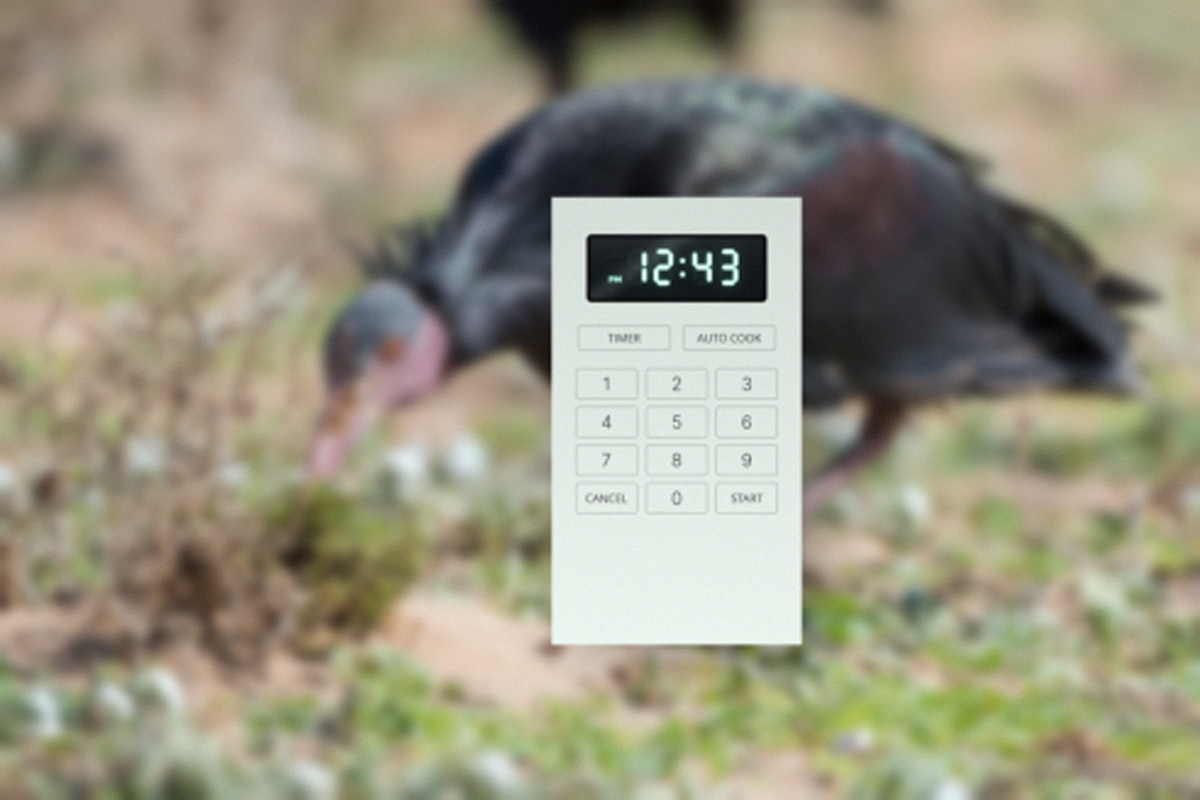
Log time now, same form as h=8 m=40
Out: h=12 m=43
